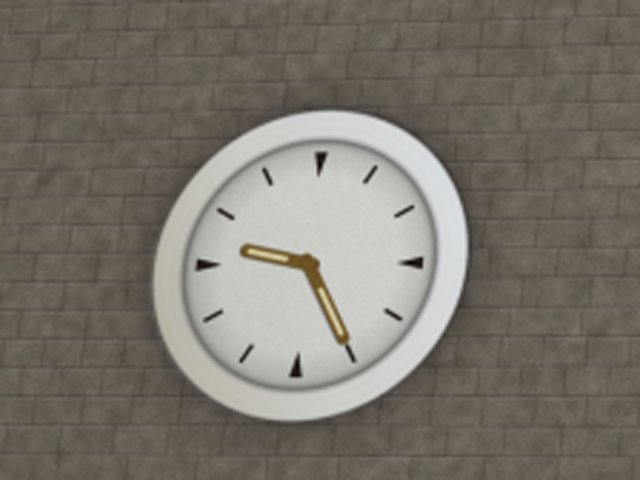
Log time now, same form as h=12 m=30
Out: h=9 m=25
